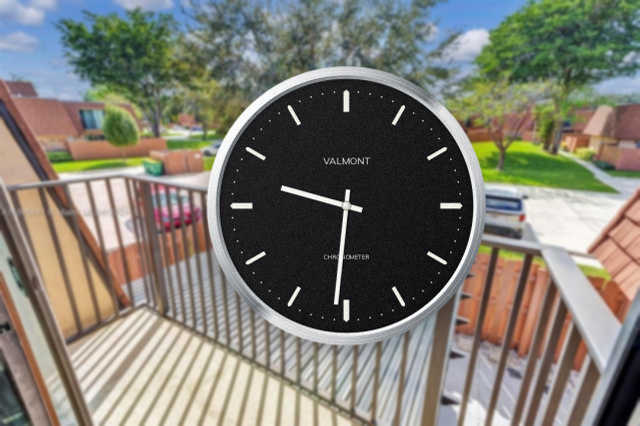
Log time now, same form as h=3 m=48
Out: h=9 m=31
